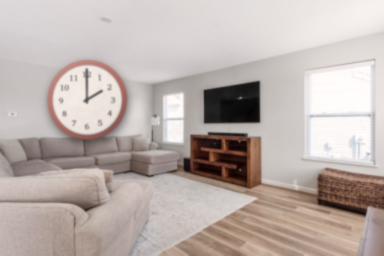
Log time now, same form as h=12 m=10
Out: h=2 m=0
